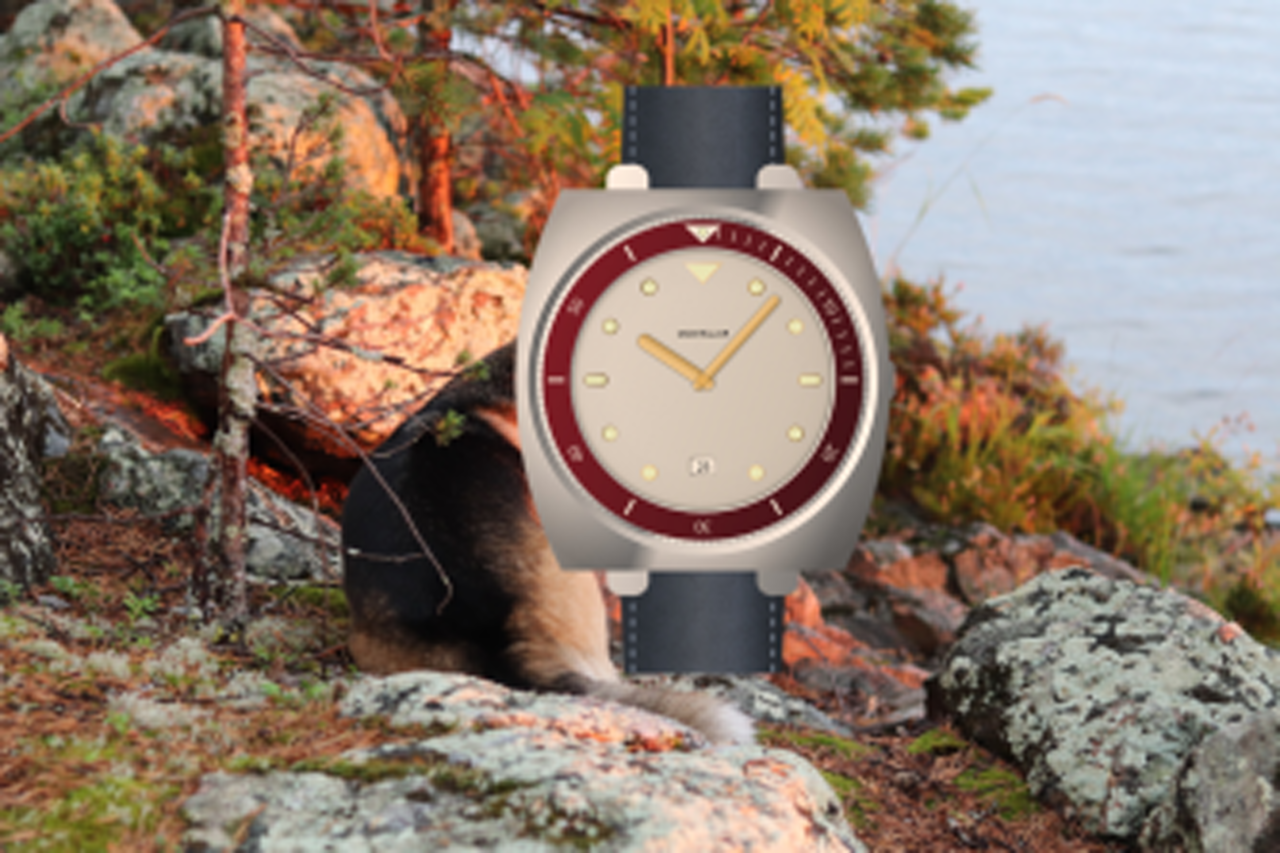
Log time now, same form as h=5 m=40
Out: h=10 m=7
